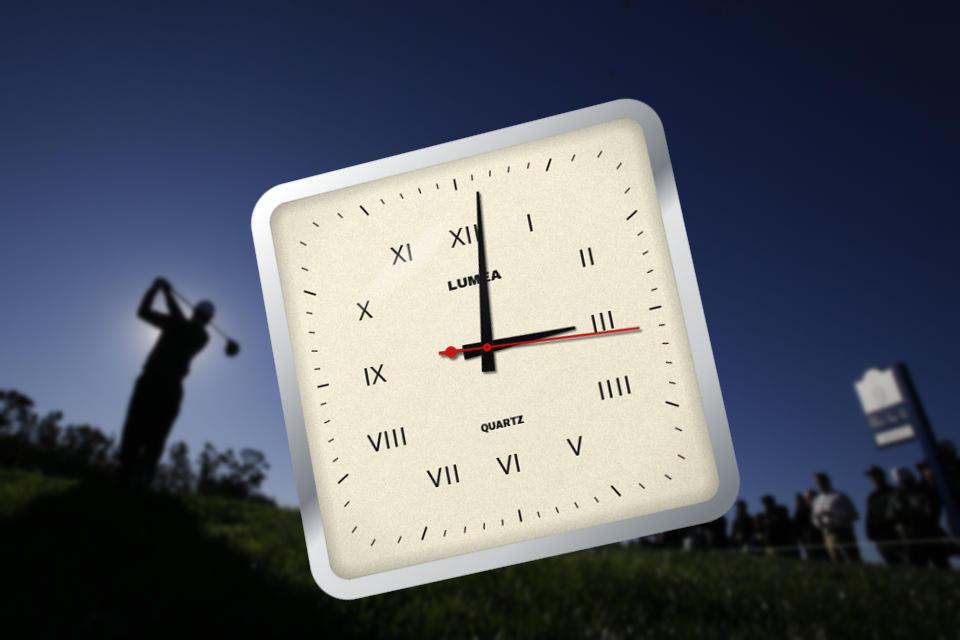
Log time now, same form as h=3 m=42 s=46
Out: h=3 m=1 s=16
